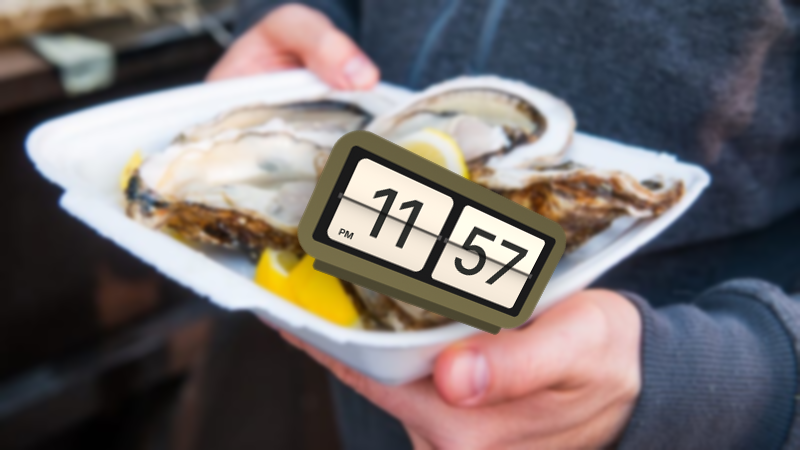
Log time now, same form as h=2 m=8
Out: h=11 m=57
